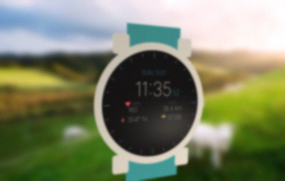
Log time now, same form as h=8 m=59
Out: h=11 m=35
